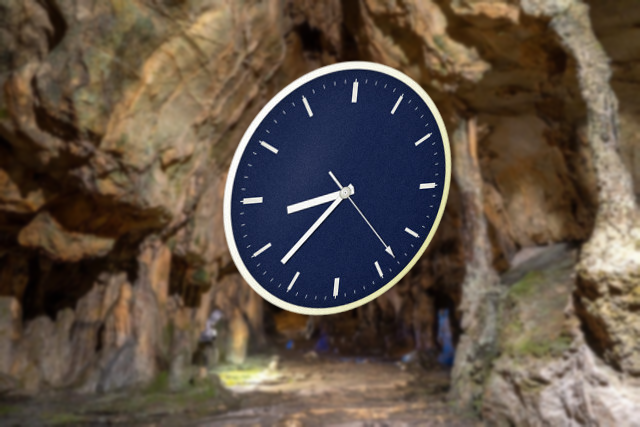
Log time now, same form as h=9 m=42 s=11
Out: h=8 m=37 s=23
